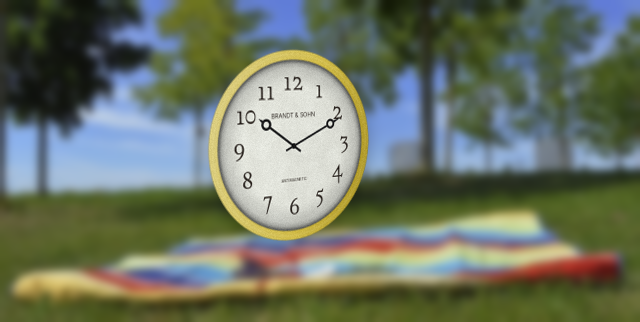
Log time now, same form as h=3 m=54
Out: h=10 m=11
